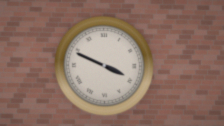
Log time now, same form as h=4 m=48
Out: h=3 m=49
